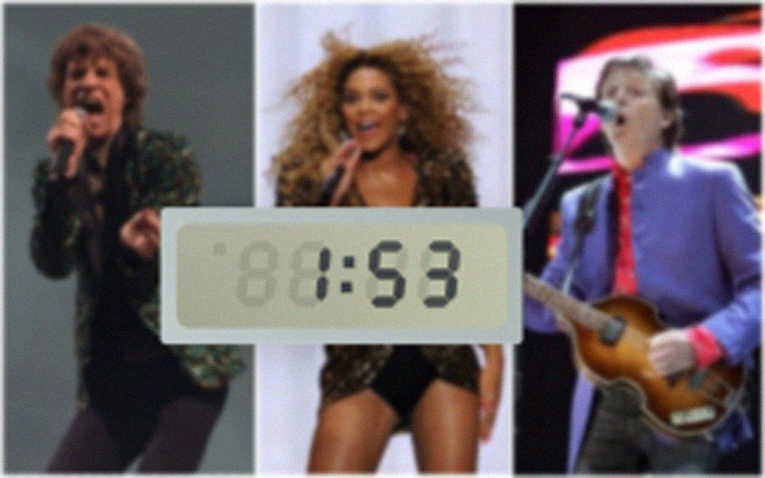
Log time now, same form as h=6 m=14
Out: h=1 m=53
